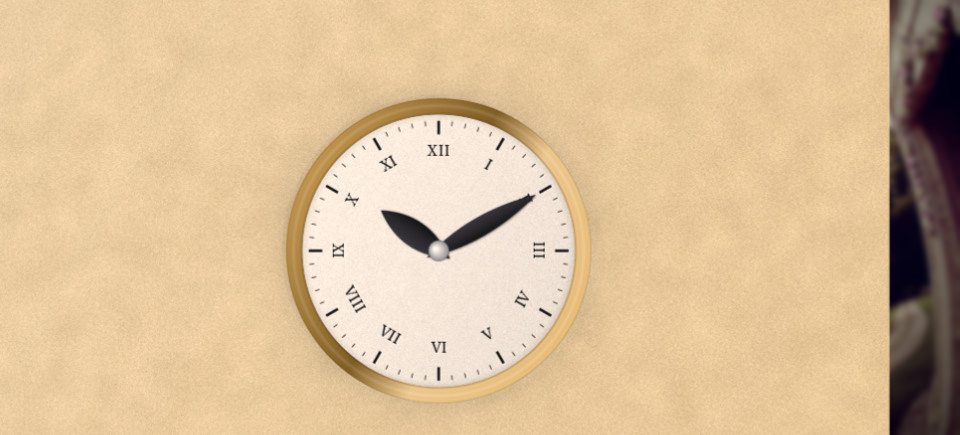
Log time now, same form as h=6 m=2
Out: h=10 m=10
